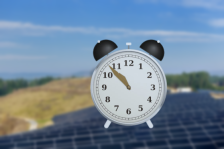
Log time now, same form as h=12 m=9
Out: h=10 m=53
